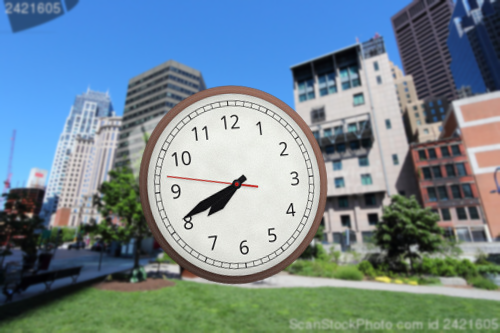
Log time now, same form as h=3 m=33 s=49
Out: h=7 m=40 s=47
